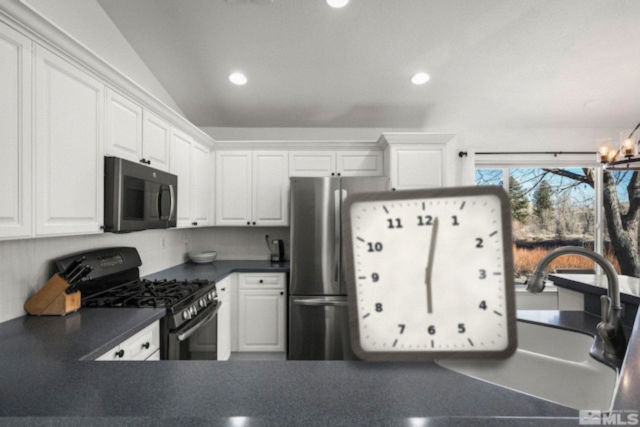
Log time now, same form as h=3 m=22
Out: h=6 m=2
